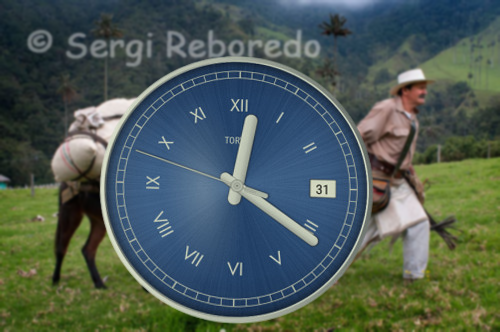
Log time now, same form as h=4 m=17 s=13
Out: h=12 m=20 s=48
